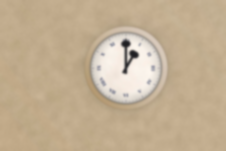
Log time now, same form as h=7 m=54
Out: h=1 m=0
